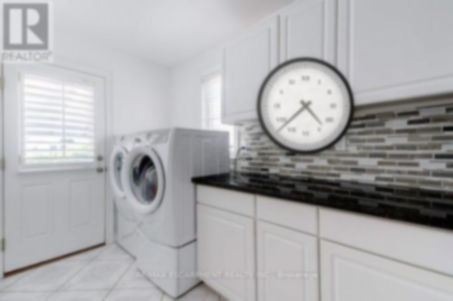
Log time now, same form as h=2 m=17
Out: h=4 m=38
